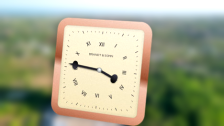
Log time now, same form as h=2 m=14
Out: h=3 m=46
